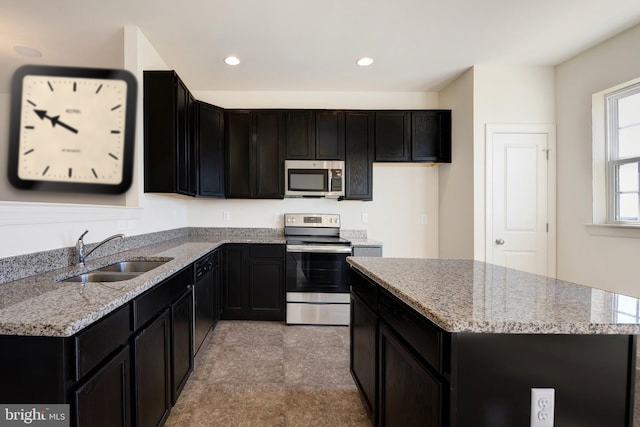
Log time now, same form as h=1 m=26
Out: h=9 m=49
